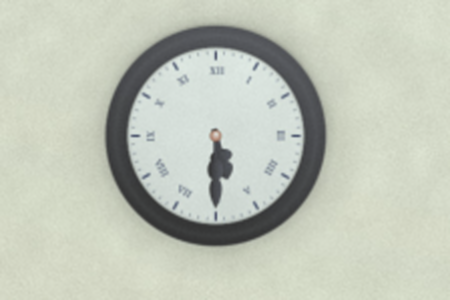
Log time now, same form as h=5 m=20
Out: h=5 m=30
